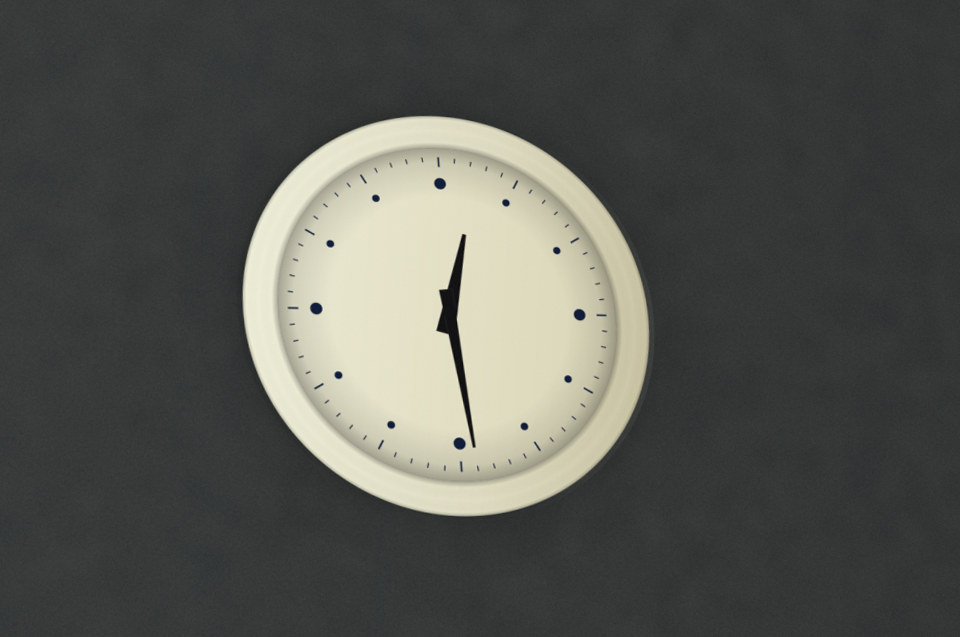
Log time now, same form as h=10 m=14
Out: h=12 m=29
